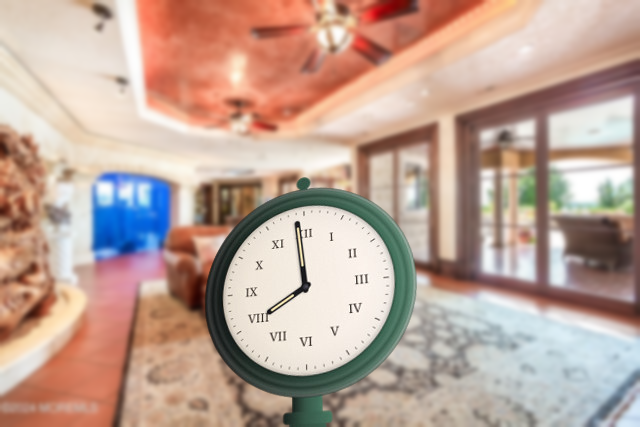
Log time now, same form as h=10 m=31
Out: h=7 m=59
